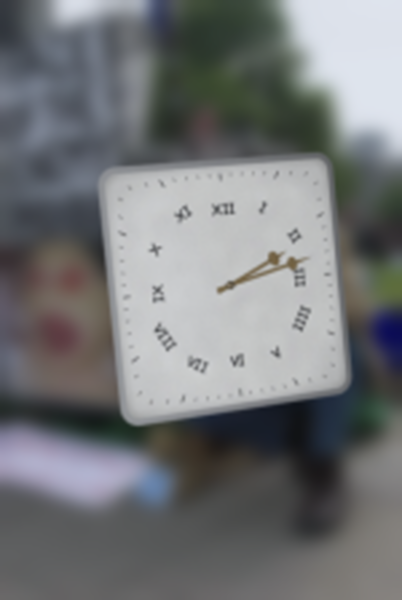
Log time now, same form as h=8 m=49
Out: h=2 m=13
